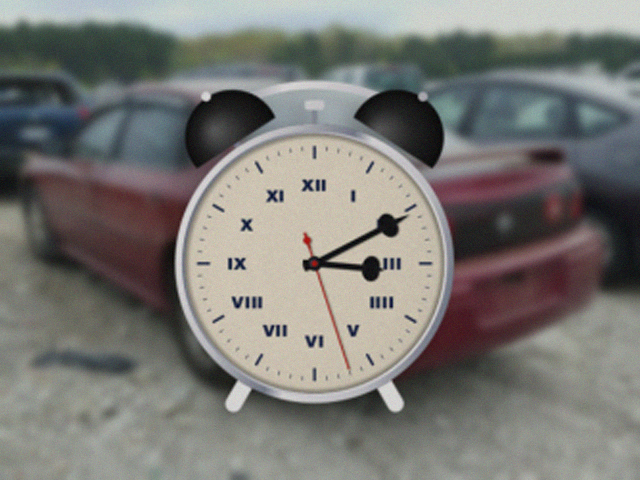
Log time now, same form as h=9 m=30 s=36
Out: h=3 m=10 s=27
